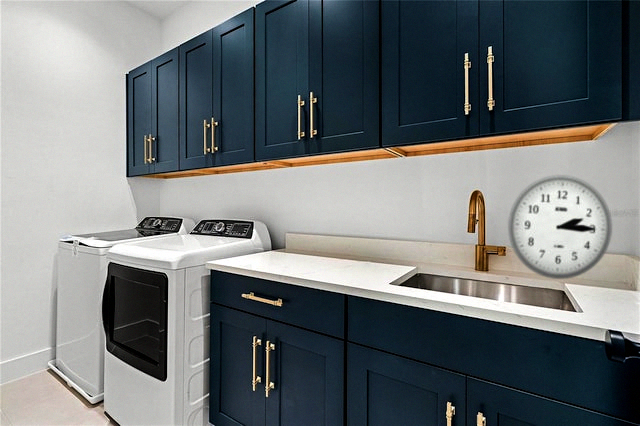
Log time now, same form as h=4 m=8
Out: h=2 m=15
